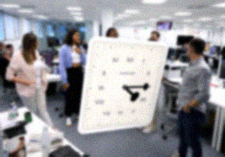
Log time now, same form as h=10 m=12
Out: h=4 m=15
